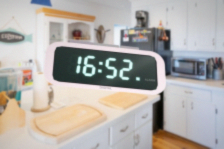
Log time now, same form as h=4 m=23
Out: h=16 m=52
